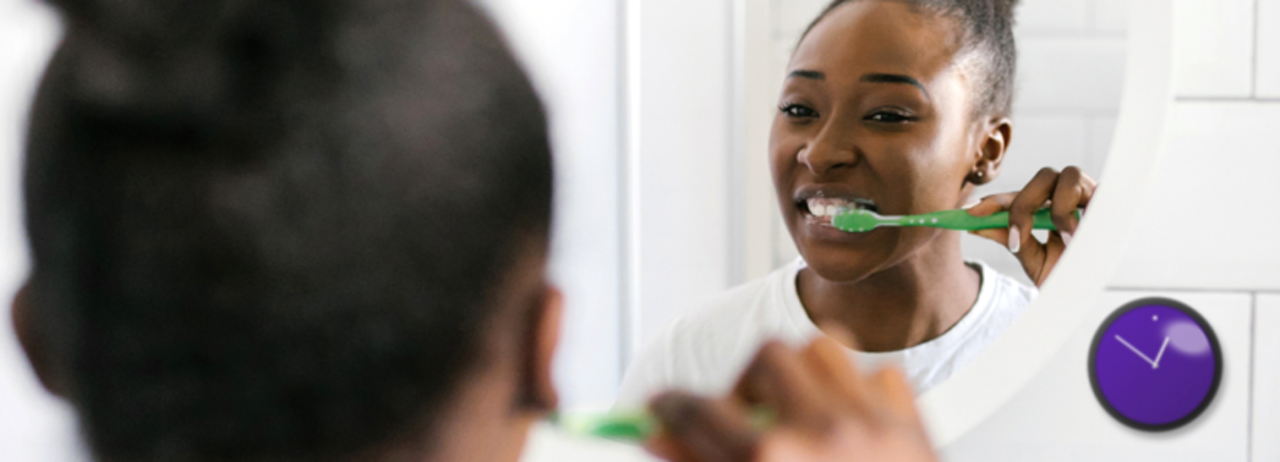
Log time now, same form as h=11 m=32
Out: h=12 m=51
